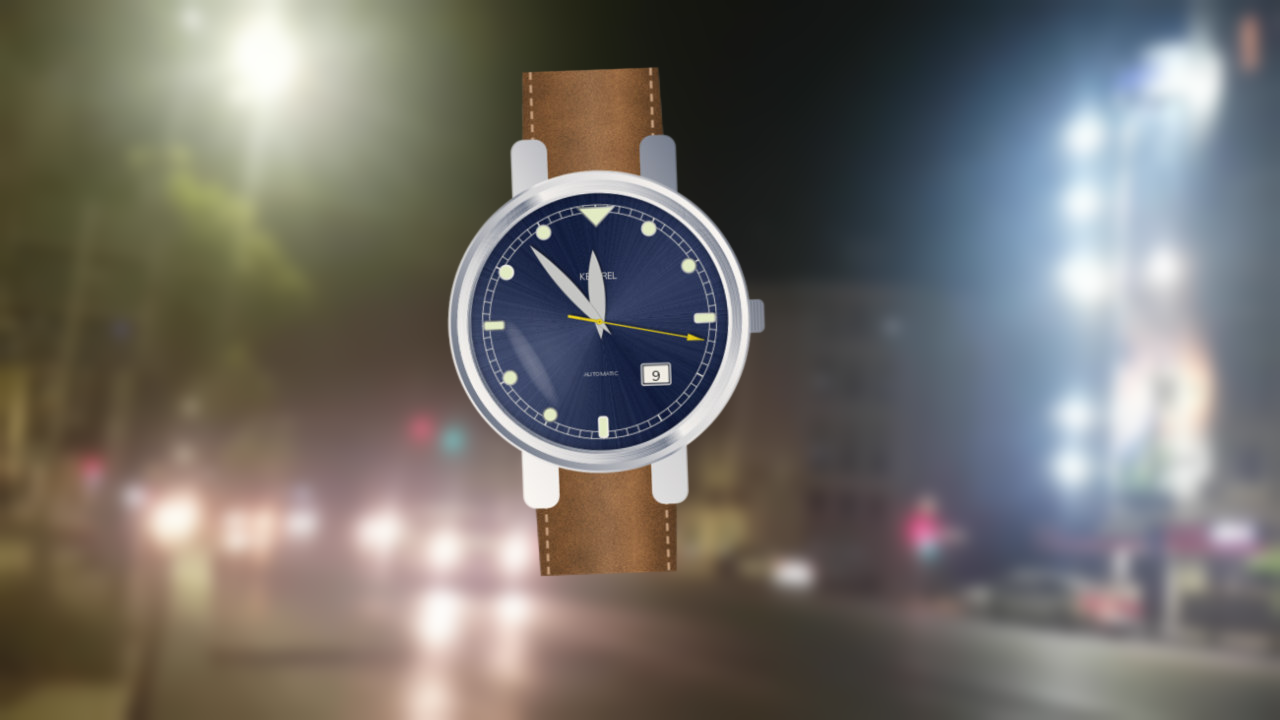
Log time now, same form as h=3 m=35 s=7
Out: h=11 m=53 s=17
